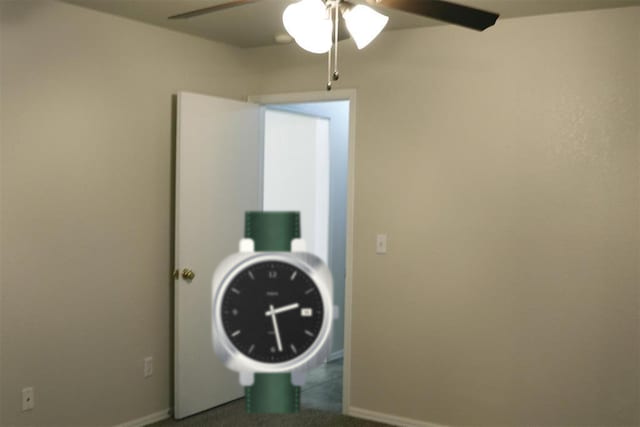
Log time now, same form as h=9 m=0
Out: h=2 m=28
